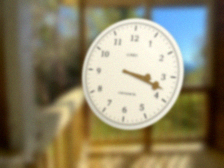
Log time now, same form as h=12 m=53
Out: h=3 m=18
